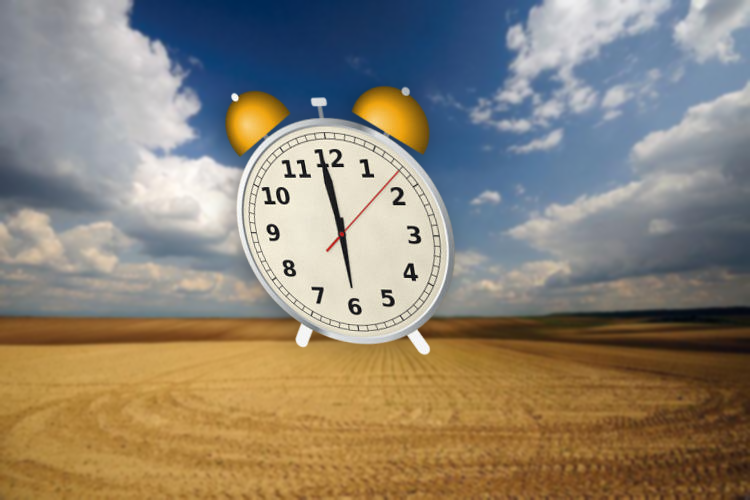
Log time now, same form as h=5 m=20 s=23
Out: h=5 m=59 s=8
